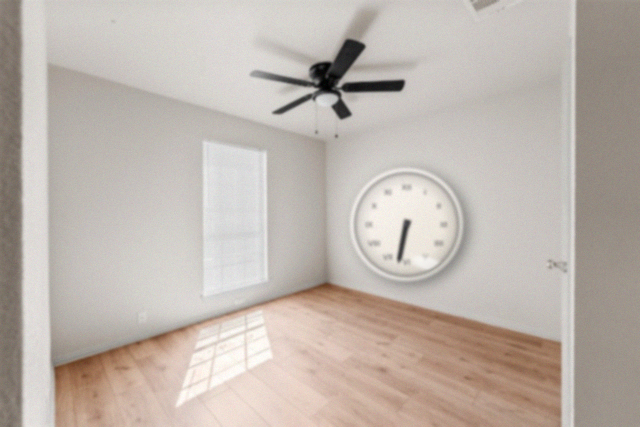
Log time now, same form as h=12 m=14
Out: h=6 m=32
